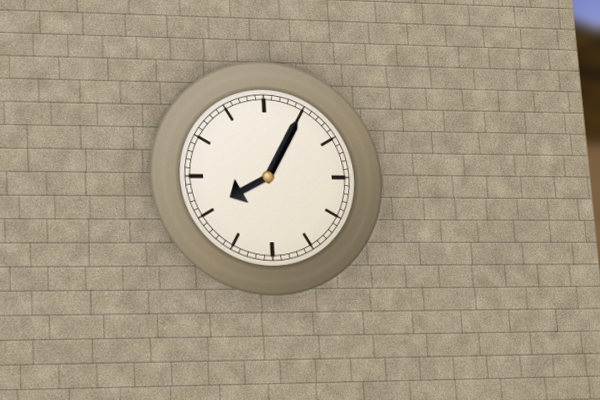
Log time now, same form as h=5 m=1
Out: h=8 m=5
